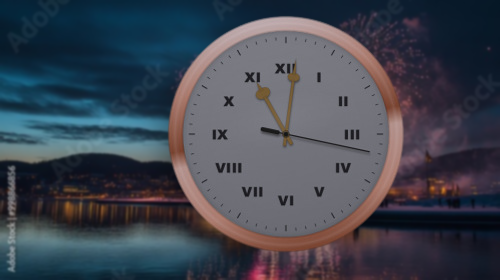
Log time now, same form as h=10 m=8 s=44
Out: h=11 m=1 s=17
